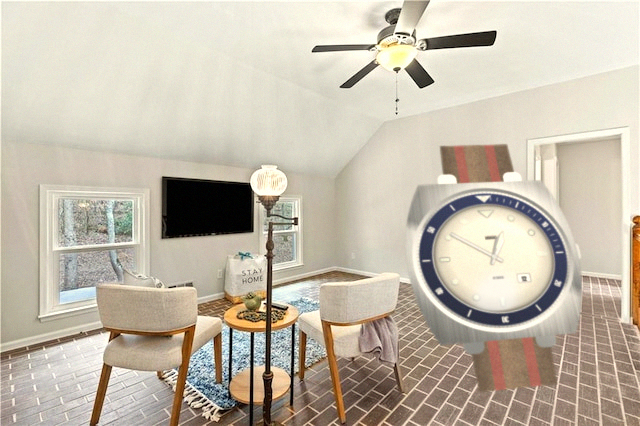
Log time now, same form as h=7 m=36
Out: h=12 m=51
